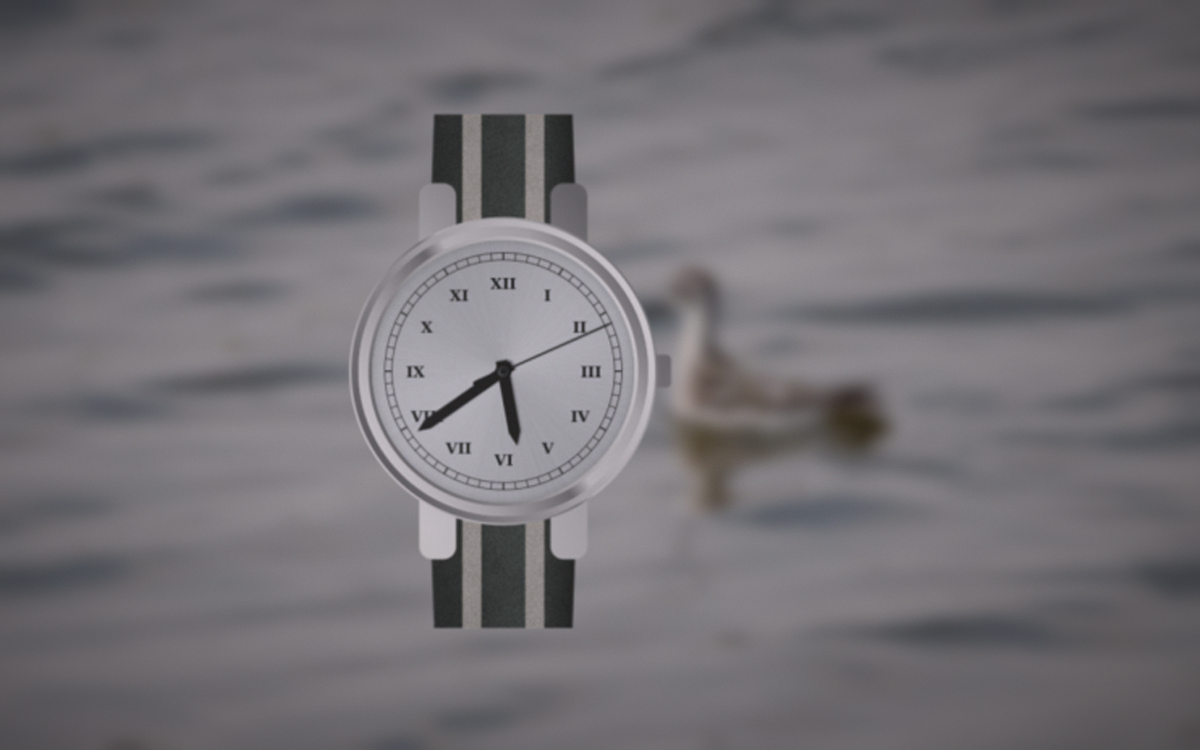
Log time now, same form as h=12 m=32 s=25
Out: h=5 m=39 s=11
